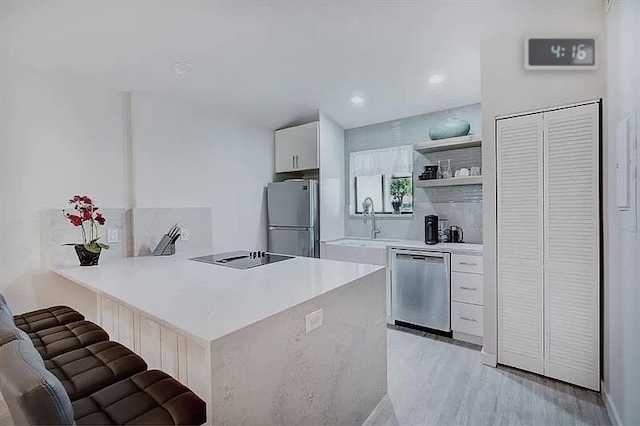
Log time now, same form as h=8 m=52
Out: h=4 m=16
